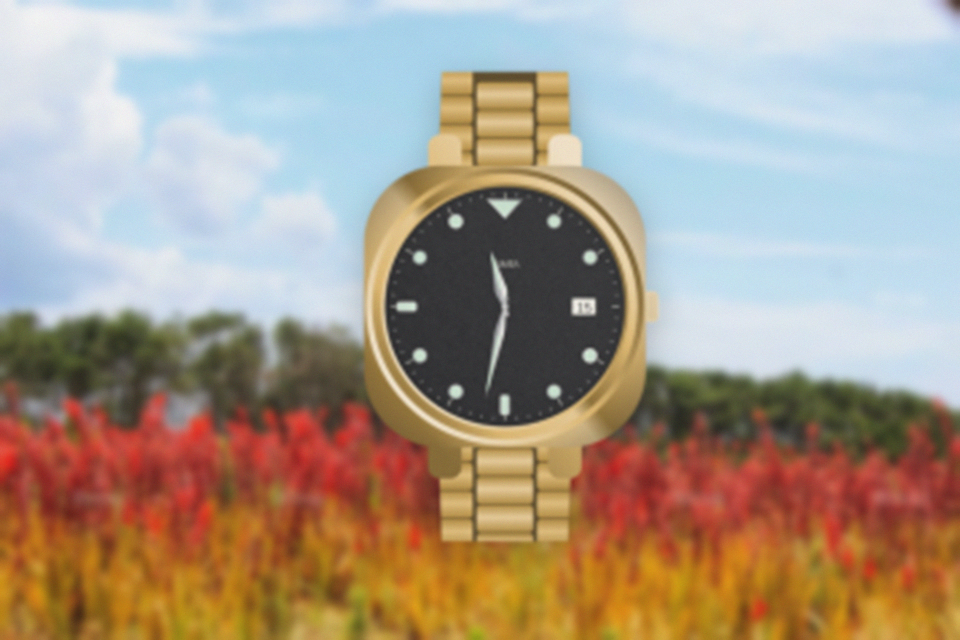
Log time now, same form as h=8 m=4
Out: h=11 m=32
